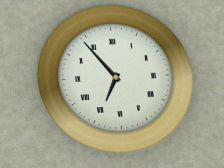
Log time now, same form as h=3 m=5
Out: h=6 m=54
